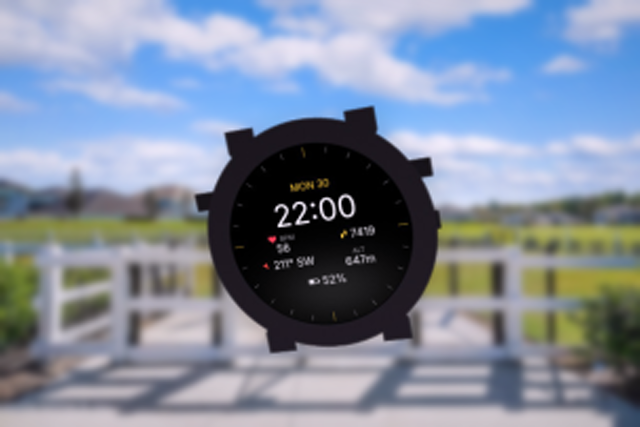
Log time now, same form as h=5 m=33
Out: h=22 m=0
